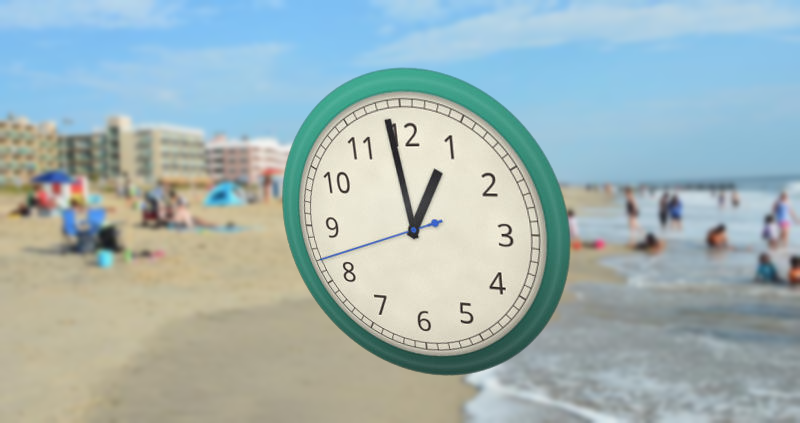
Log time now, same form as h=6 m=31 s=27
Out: h=12 m=58 s=42
